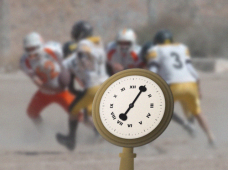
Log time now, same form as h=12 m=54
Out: h=7 m=5
